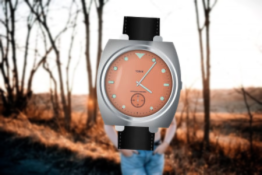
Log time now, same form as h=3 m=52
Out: h=4 m=6
